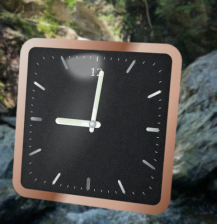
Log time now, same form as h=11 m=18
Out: h=9 m=1
